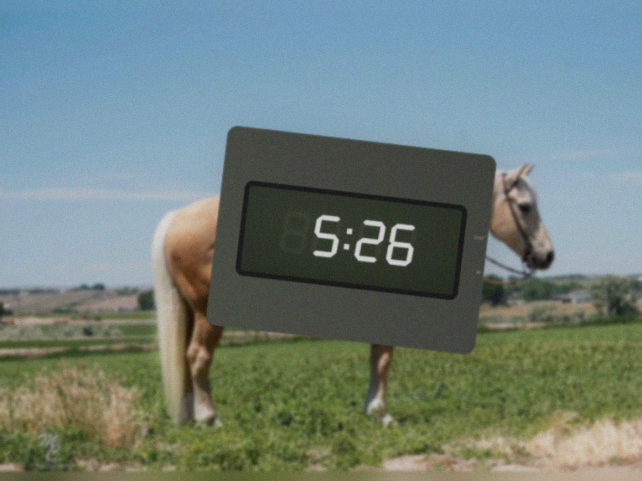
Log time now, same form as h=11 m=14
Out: h=5 m=26
